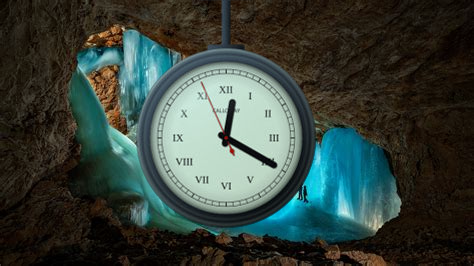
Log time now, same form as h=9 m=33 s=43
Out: h=12 m=19 s=56
